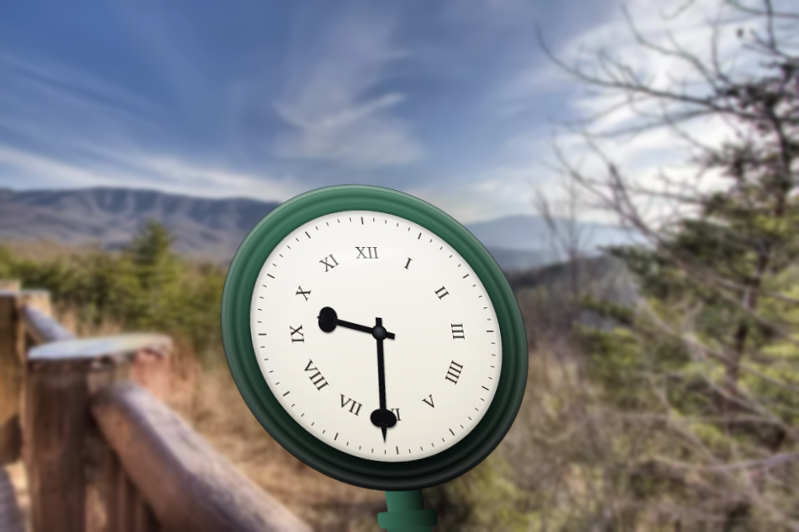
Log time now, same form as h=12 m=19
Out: h=9 m=31
